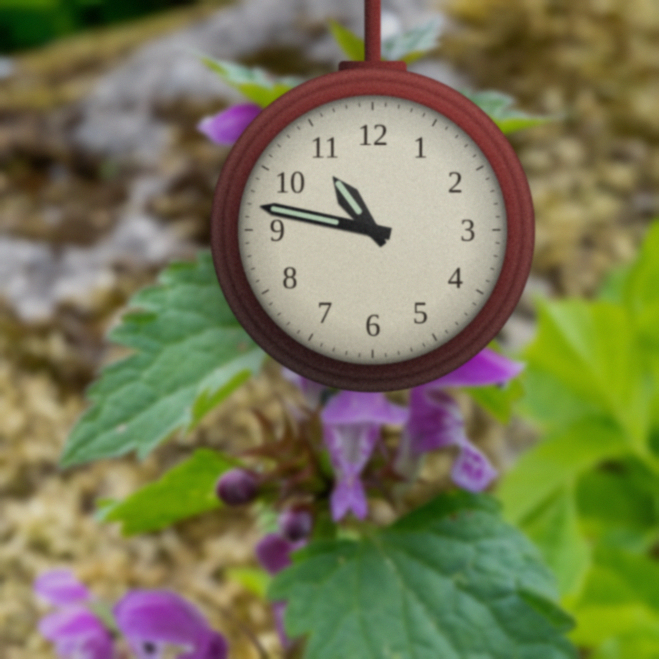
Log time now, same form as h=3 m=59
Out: h=10 m=47
